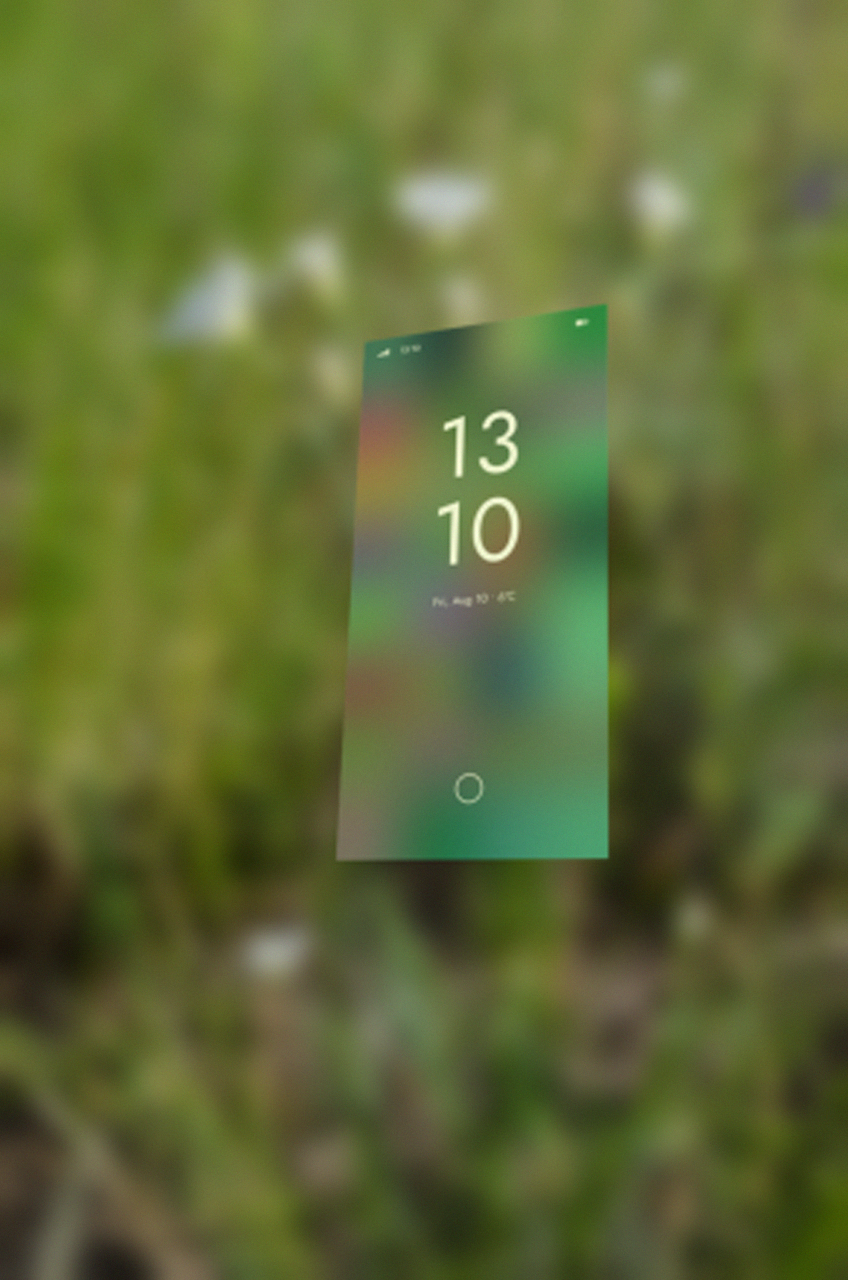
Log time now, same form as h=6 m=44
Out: h=13 m=10
